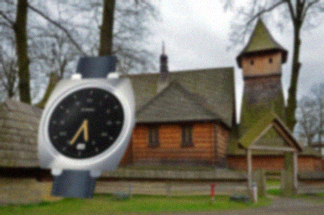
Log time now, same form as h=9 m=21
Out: h=5 m=34
